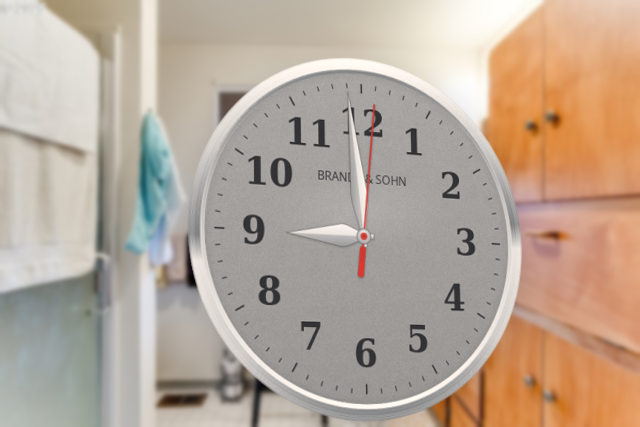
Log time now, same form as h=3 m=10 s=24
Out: h=8 m=59 s=1
